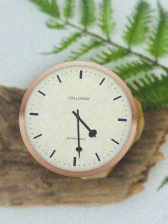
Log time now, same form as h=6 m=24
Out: h=4 m=29
